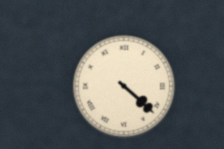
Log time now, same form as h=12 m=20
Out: h=4 m=22
